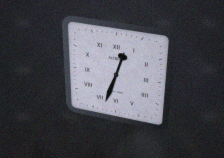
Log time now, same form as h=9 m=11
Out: h=12 m=33
